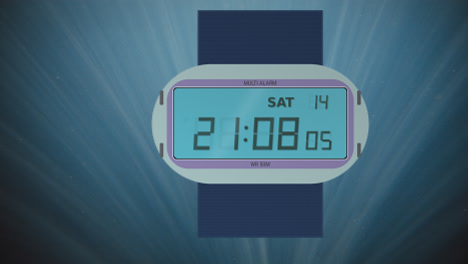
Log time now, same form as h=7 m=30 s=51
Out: h=21 m=8 s=5
